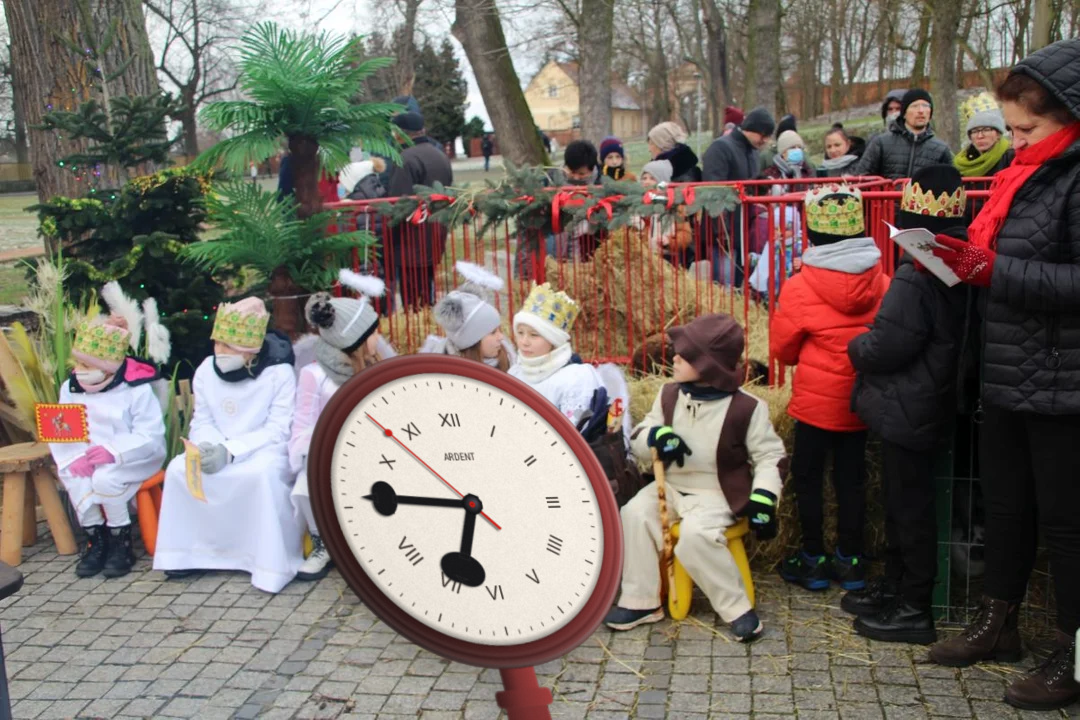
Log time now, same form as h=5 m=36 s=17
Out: h=6 m=45 s=53
